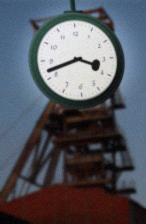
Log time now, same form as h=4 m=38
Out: h=3 m=42
